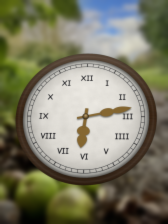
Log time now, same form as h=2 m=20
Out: h=6 m=13
